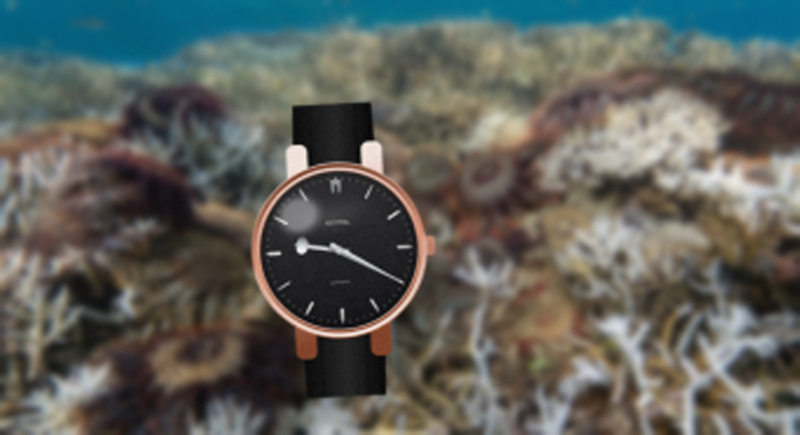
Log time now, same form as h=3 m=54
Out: h=9 m=20
